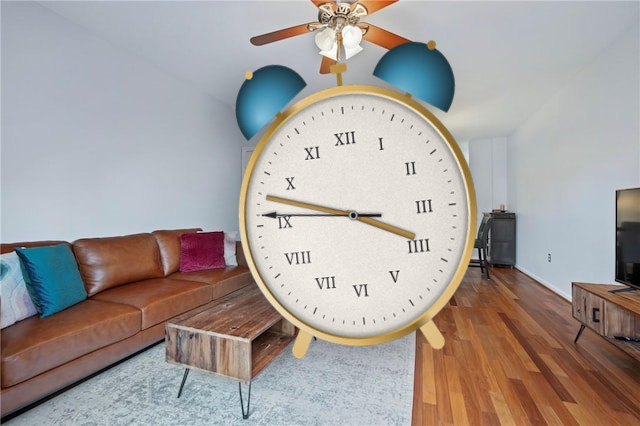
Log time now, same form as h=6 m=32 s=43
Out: h=3 m=47 s=46
